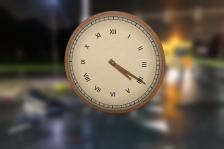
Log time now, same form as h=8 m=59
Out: h=4 m=20
